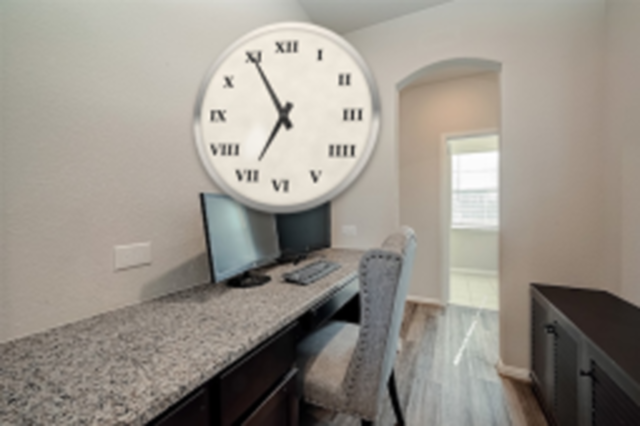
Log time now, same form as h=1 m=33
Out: h=6 m=55
